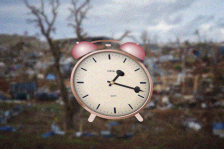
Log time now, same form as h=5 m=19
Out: h=1 m=18
